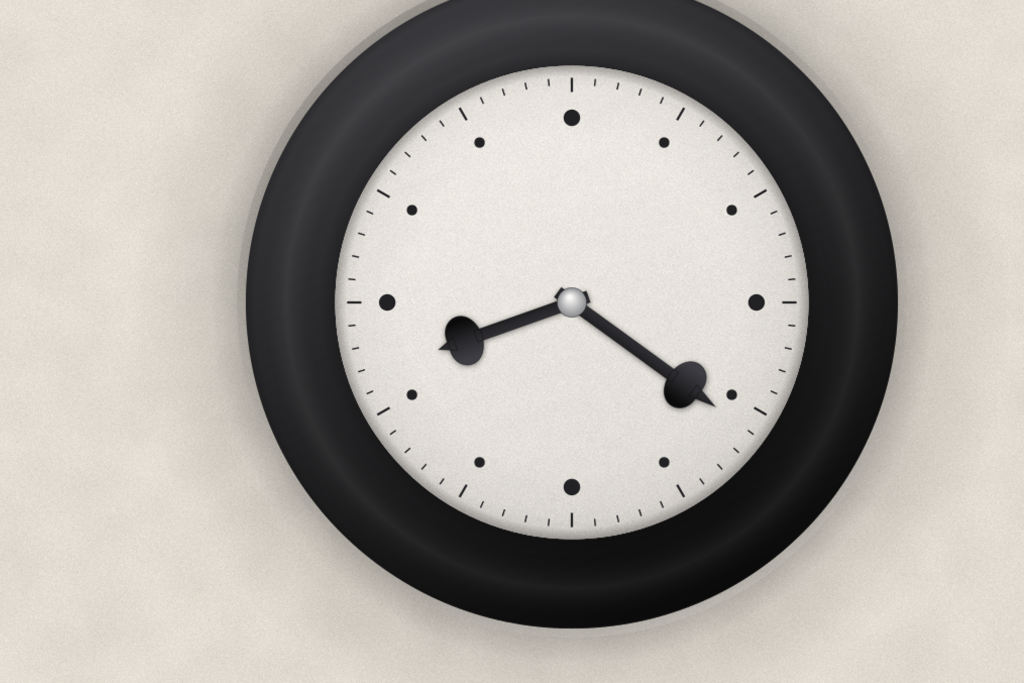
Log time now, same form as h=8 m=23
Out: h=8 m=21
